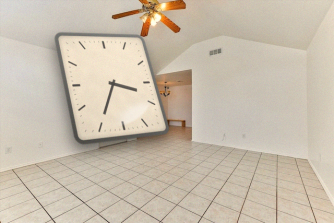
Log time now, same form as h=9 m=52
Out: h=3 m=35
